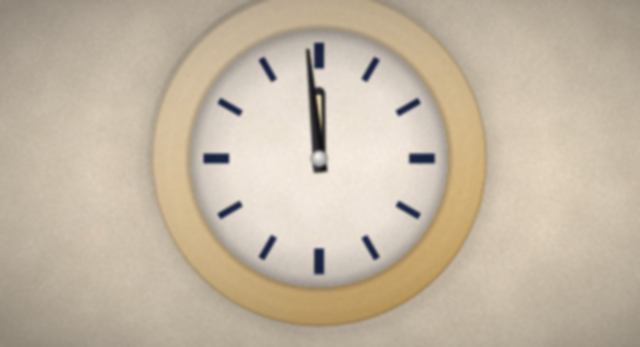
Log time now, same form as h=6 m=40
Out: h=11 m=59
